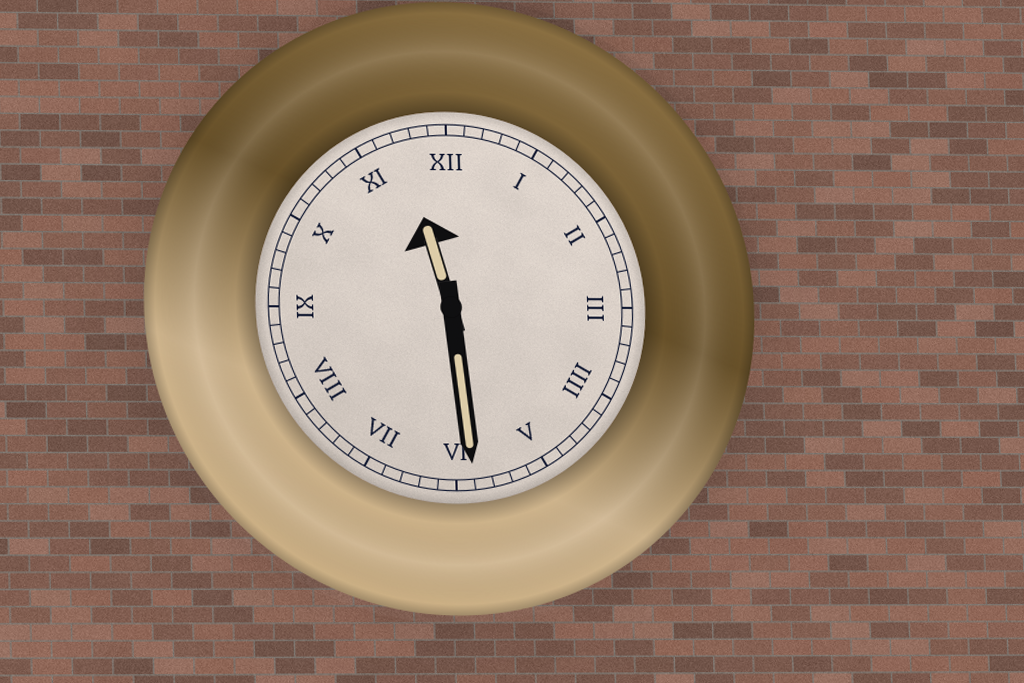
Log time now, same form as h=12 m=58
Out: h=11 m=29
